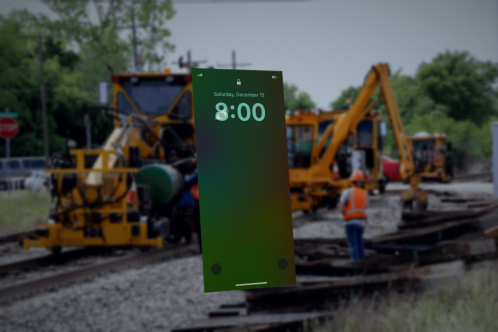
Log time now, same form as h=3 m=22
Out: h=8 m=0
